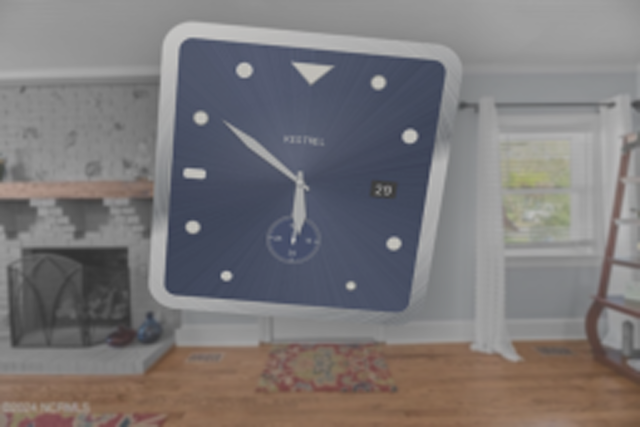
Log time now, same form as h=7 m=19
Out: h=5 m=51
